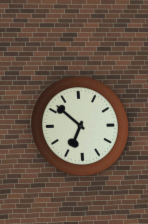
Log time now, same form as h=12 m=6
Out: h=6 m=52
